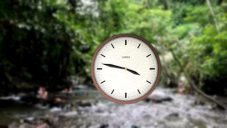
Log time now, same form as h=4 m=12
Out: h=3 m=47
